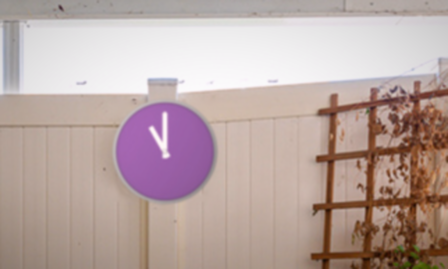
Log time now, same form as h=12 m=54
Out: h=11 m=0
